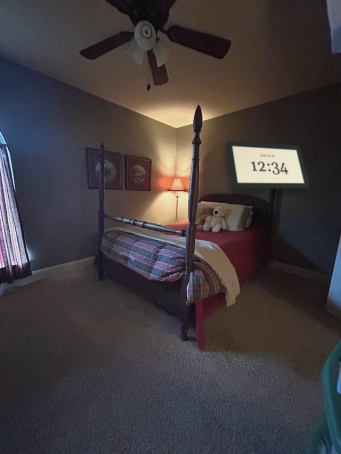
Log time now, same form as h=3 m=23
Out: h=12 m=34
